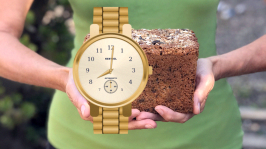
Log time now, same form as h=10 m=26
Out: h=8 m=1
